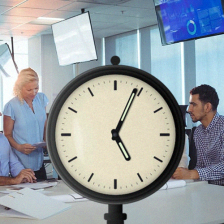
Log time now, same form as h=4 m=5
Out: h=5 m=4
